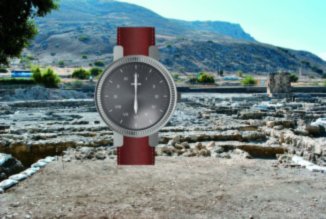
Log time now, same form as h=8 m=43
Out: h=6 m=0
